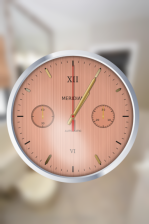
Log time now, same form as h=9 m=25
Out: h=1 m=5
